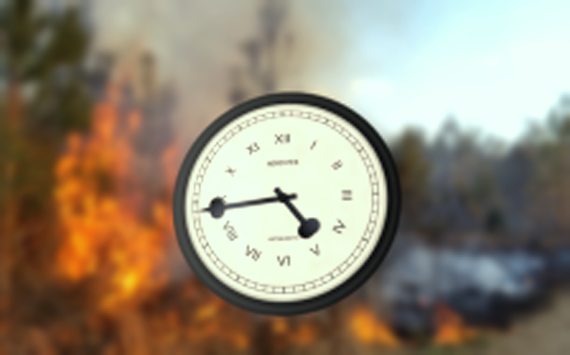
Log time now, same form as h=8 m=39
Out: h=4 m=44
